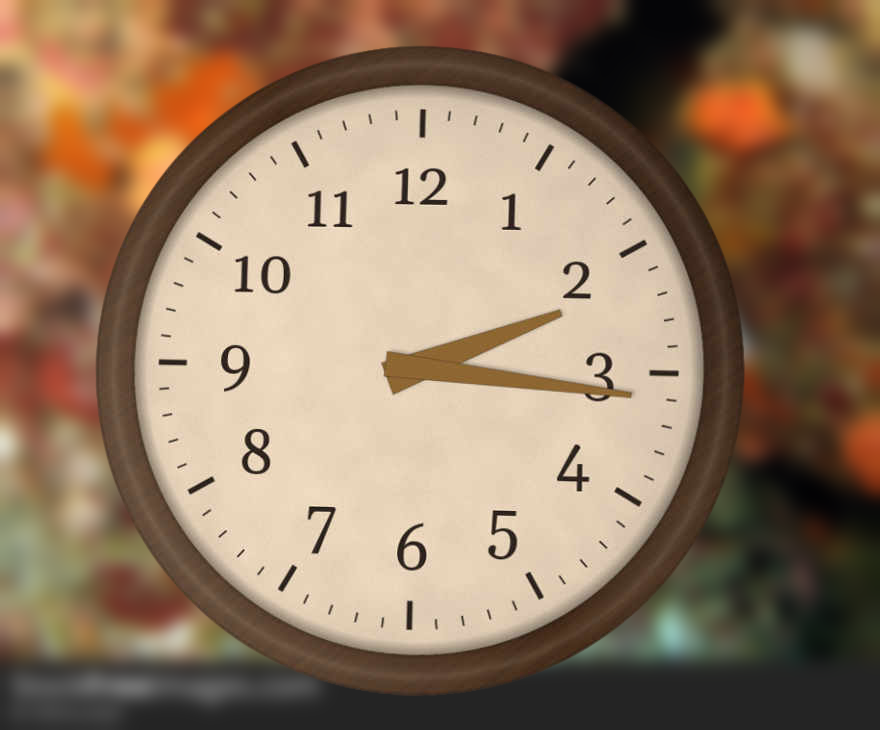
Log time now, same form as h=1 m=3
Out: h=2 m=16
